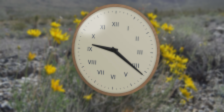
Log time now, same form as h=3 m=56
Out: h=9 m=21
